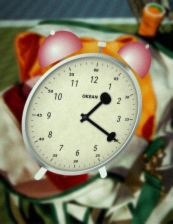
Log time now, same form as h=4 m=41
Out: h=1 m=20
